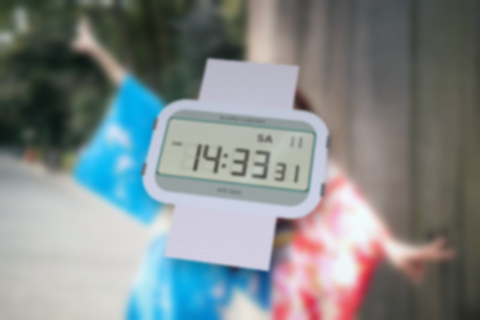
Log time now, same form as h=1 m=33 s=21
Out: h=14 m=33 s=31
